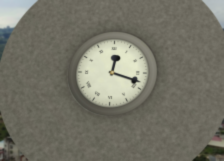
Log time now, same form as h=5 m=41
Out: h=12 m=18
